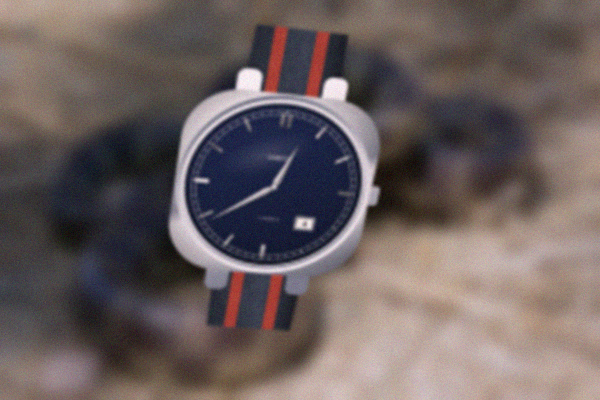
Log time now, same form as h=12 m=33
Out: h=12 m=39
